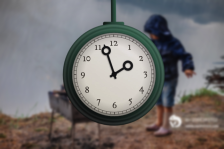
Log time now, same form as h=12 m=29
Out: h=1 m=57
